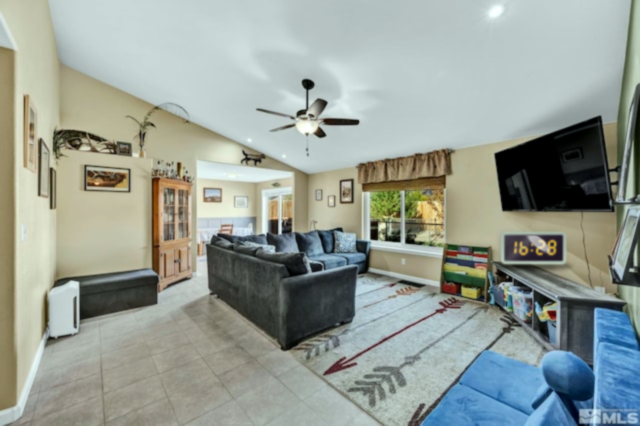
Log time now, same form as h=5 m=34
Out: h=16 m=28
